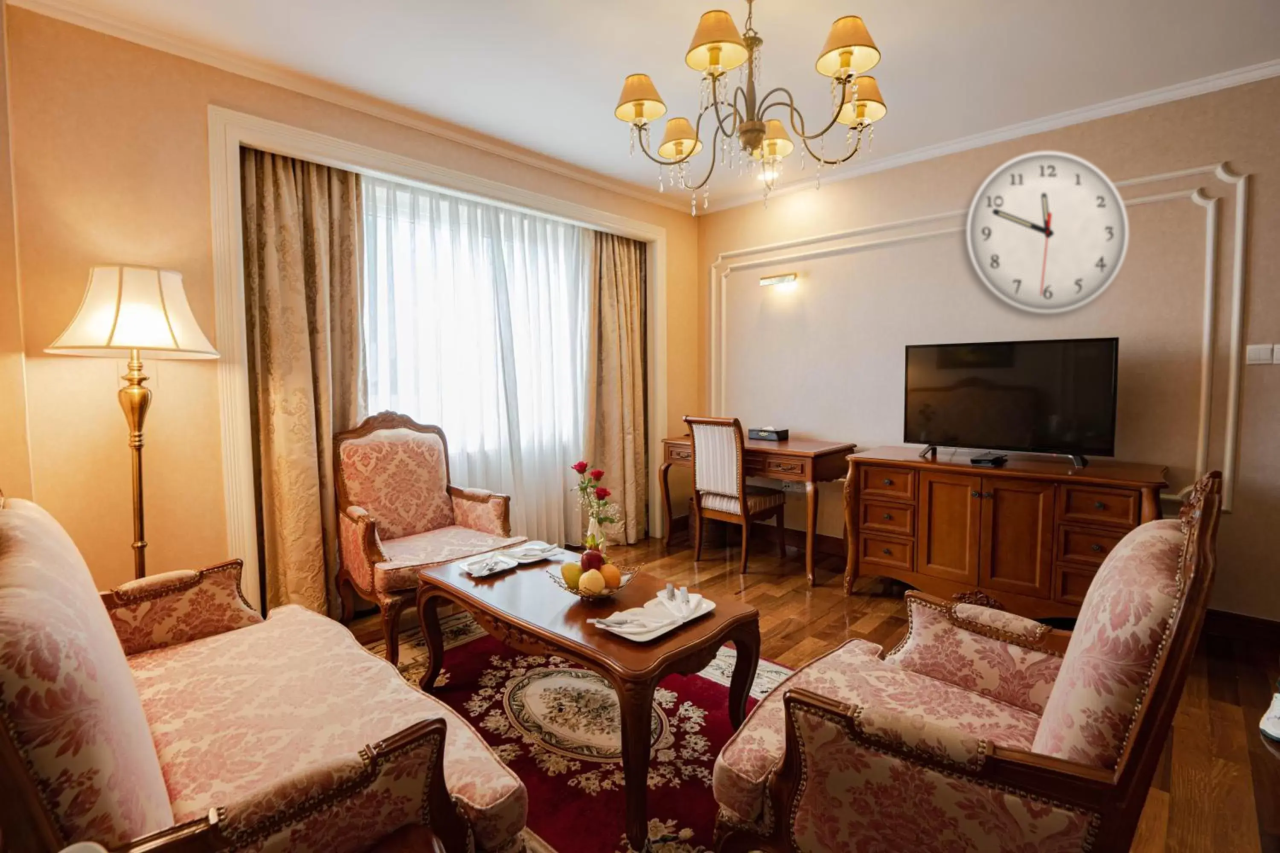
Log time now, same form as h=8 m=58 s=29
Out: h=11 m=48 s=31
